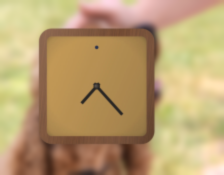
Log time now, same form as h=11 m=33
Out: h=7 m=23
